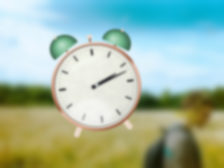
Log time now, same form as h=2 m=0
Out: h=2 m=12
